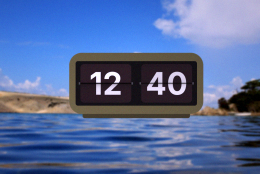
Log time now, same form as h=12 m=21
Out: h=12 m=40
